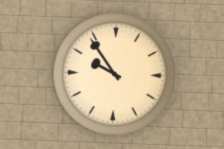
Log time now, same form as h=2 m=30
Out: h=9 m=54
